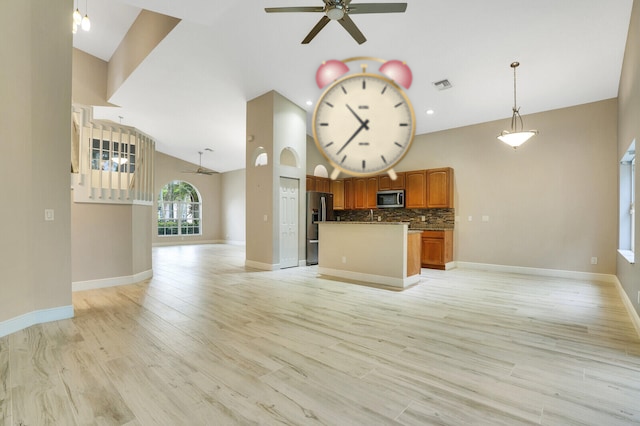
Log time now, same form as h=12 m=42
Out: h=10 m=37
